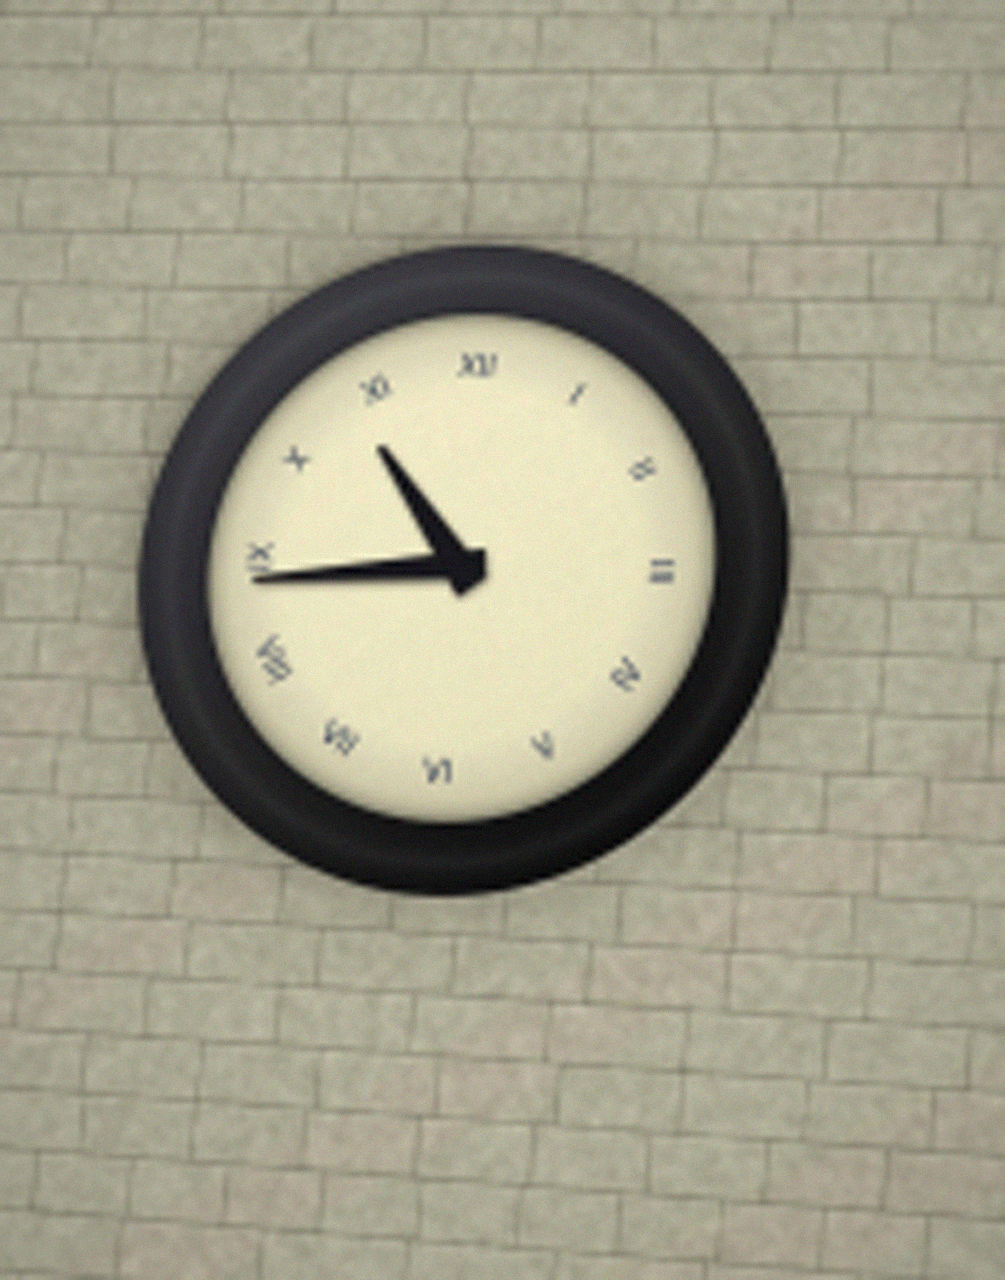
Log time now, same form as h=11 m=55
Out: h=10 m=44
